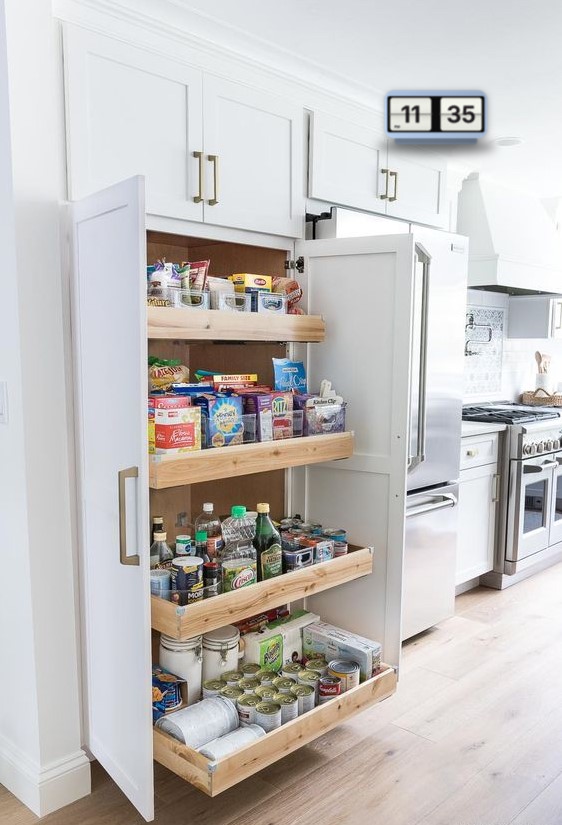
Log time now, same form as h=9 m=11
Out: h=11 m=35
